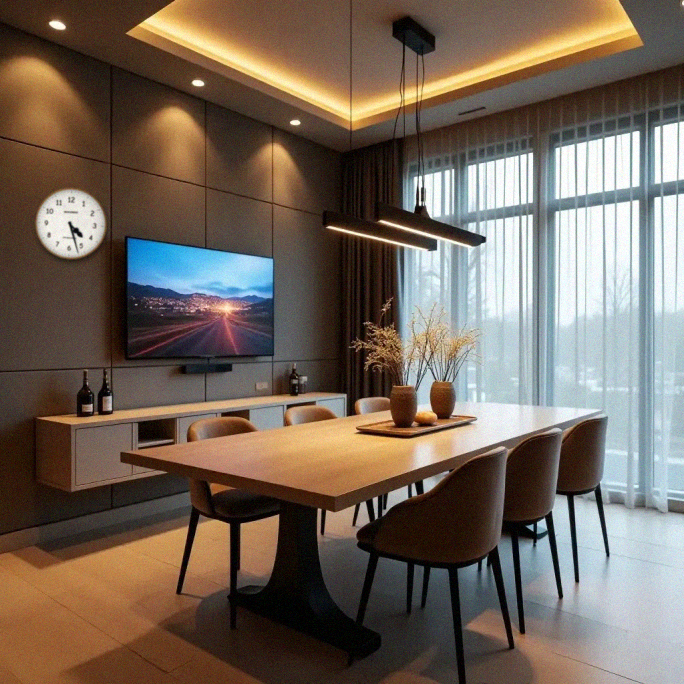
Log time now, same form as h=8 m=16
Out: h=4 m=27
